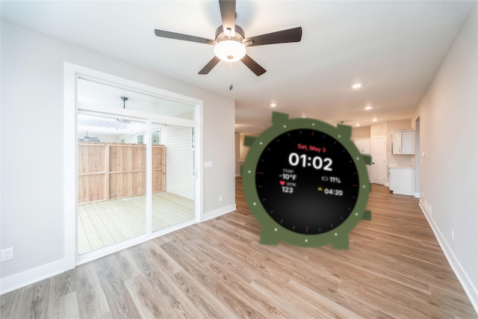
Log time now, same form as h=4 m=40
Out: h=1 m=2
